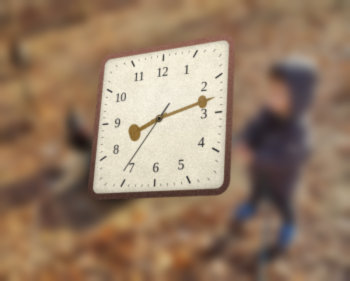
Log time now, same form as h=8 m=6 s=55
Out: h=8 m=12 s=36
